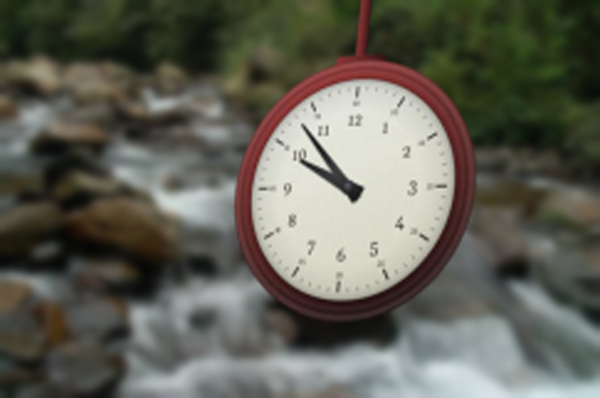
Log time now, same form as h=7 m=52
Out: h=9 m=53
